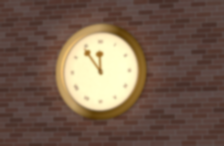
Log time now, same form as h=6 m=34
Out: h=11 m=54
